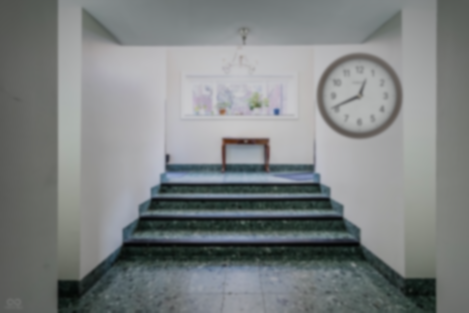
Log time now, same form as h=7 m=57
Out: h=12 m=41
